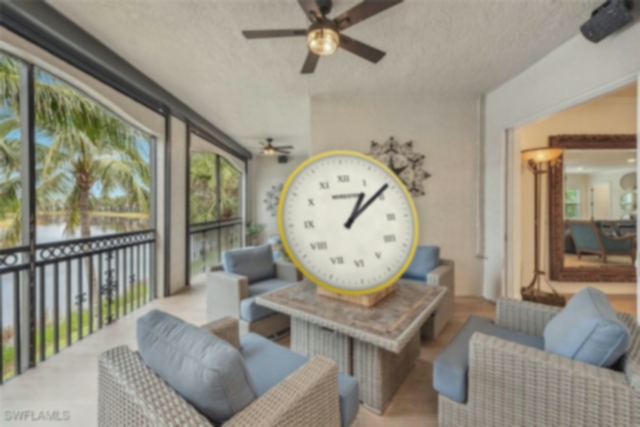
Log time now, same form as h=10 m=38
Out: h=1 m=9
